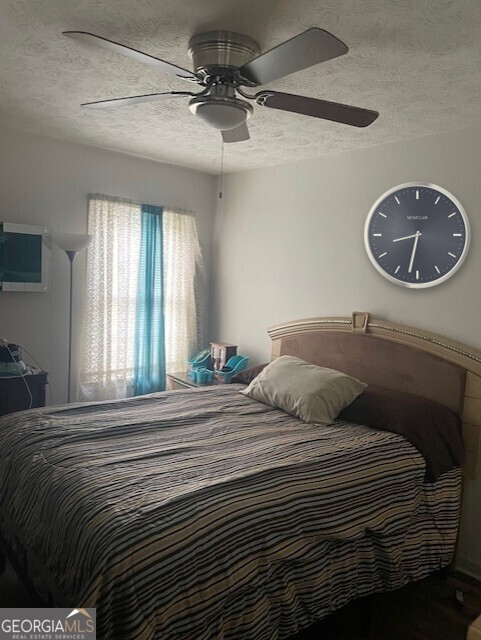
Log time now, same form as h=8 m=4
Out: h=8 m=32
